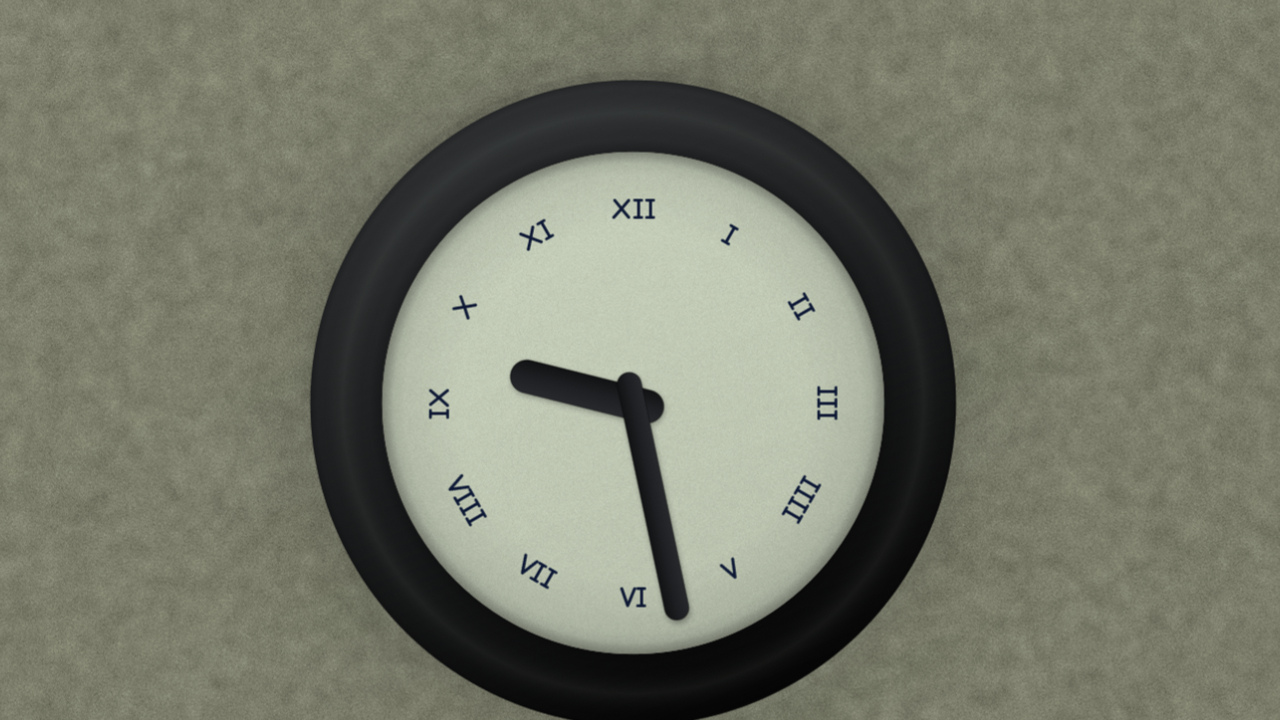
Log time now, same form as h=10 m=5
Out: h=9 m=28
